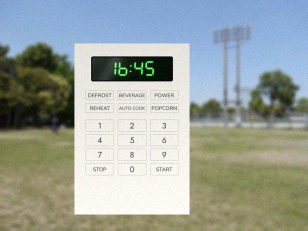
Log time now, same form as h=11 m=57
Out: h=16 m=45
